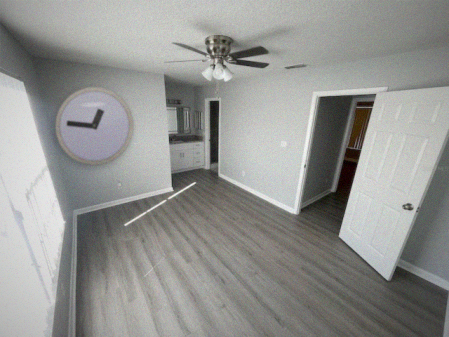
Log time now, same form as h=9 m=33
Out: h=12 m=46
